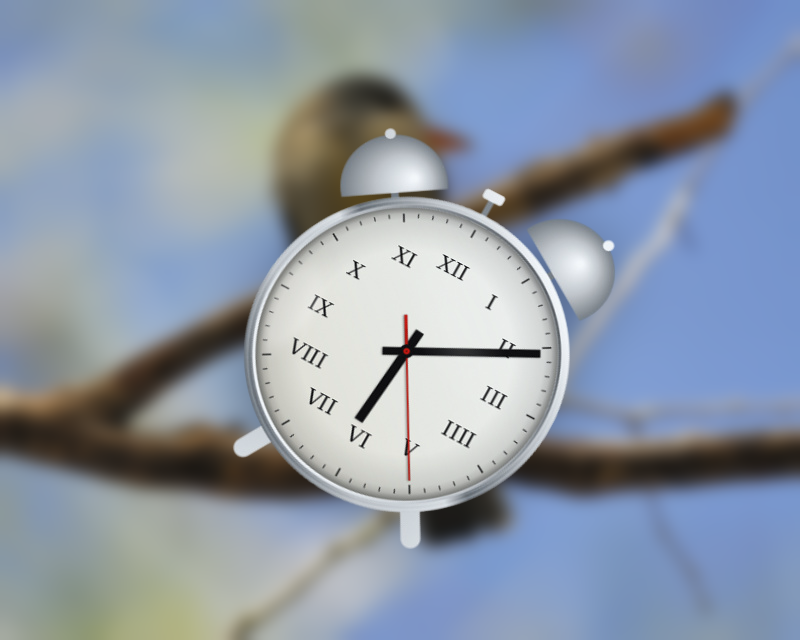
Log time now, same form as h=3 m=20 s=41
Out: h=6 m=10 s=25
